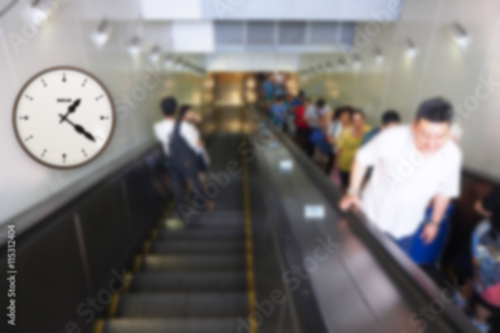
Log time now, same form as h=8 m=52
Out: h=1 m=21
